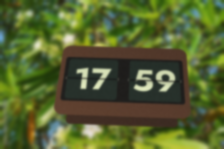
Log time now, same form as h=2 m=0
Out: h=17 m=59
